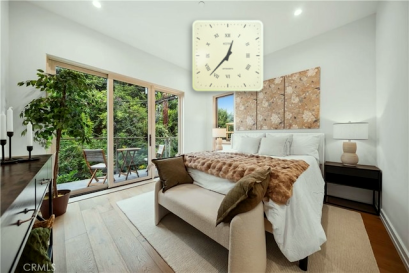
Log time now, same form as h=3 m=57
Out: h=12 m=37
